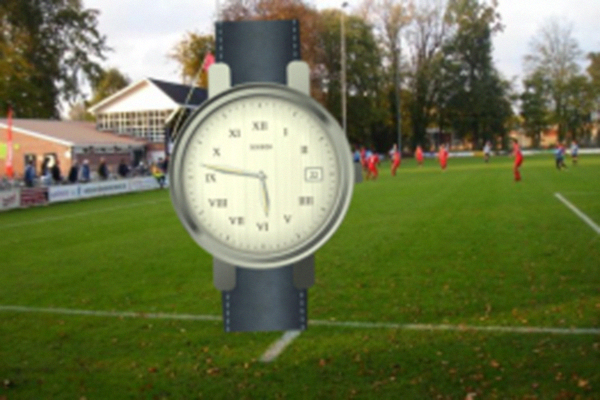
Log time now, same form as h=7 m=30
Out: h=5 m=47
